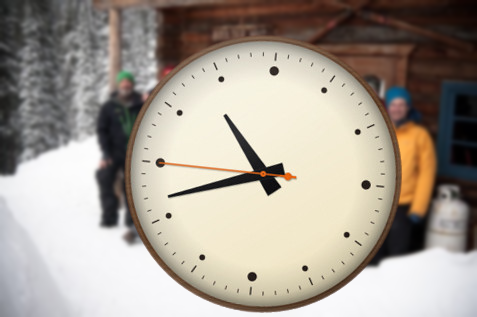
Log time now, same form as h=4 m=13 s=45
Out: h=10 m=41 s=45
